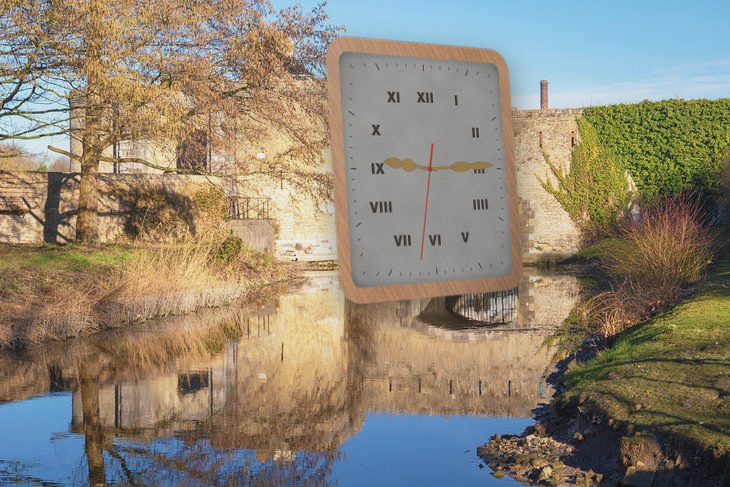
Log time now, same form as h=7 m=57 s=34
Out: h=9 m=14 s=32
